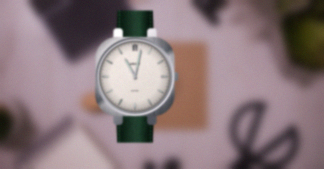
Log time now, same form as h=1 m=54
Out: h=11 m=2
